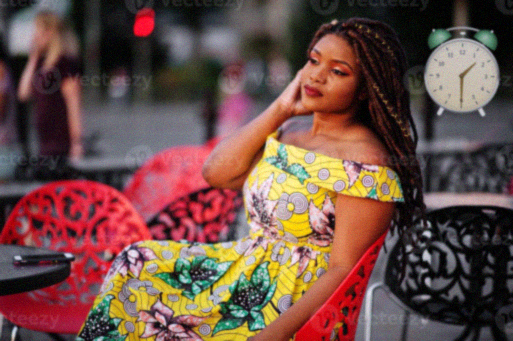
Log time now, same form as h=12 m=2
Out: h=1 m=30
